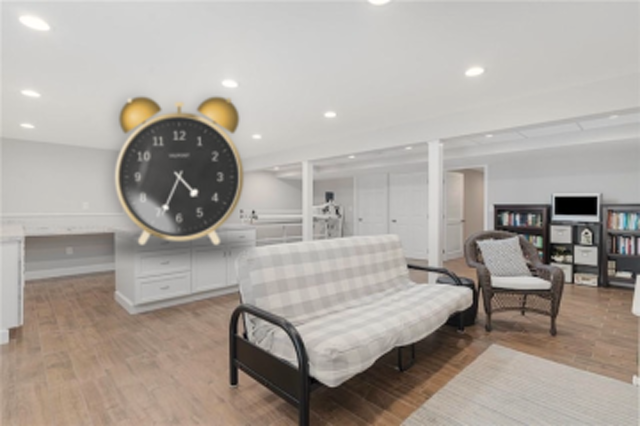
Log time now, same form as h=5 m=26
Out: h=4 m=34
